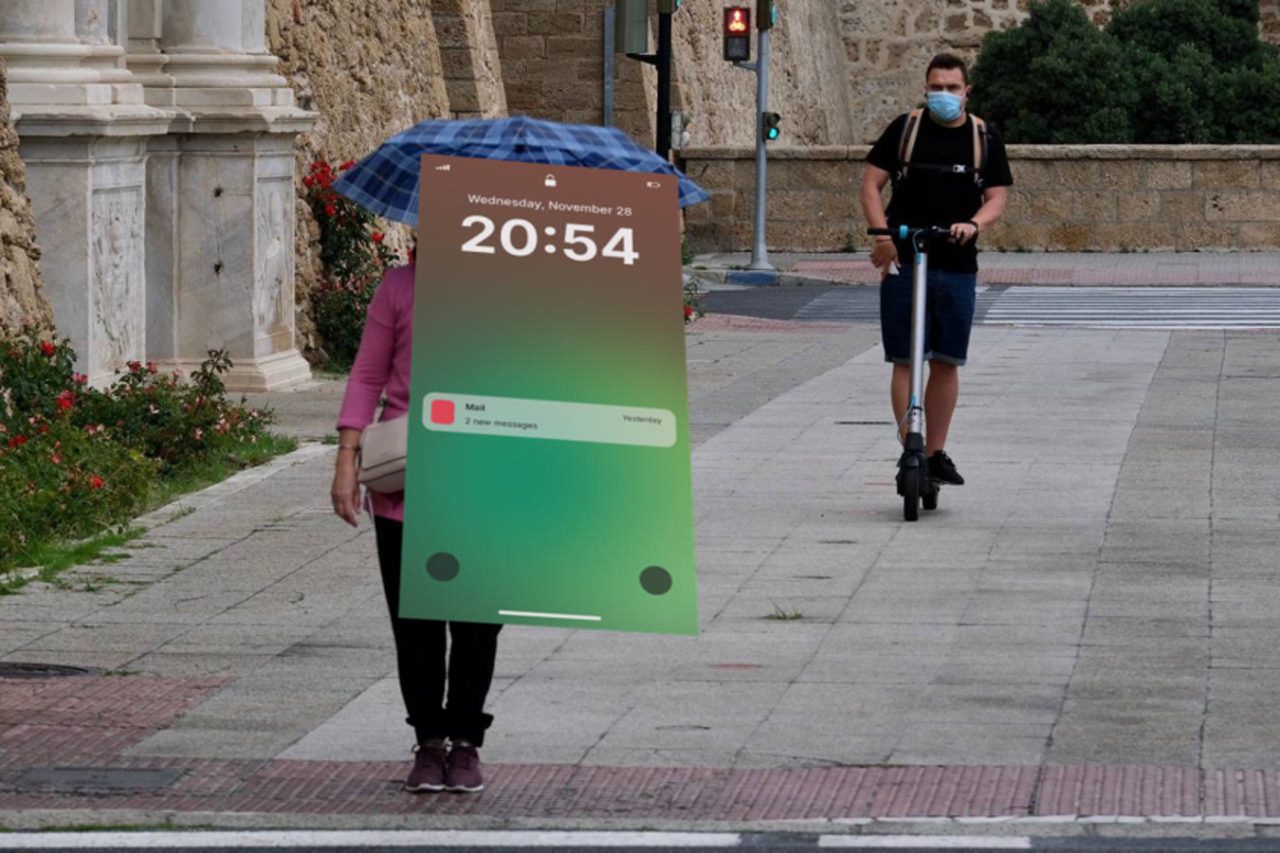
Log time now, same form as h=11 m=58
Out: h=20 m=54
